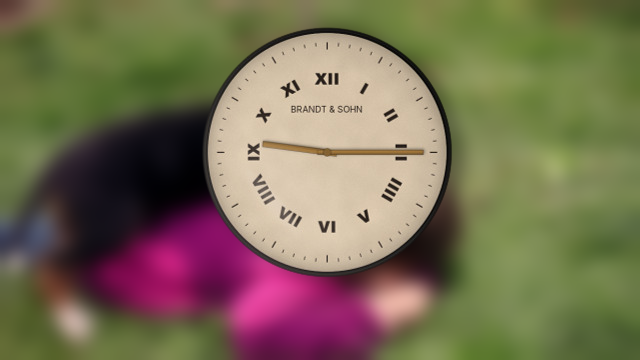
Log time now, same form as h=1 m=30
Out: h=9 m=15
